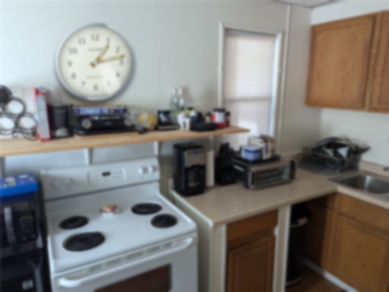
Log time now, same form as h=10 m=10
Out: h=1 m=13
